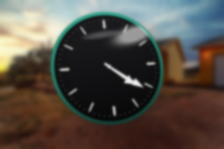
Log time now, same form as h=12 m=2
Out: h=4 m=21
